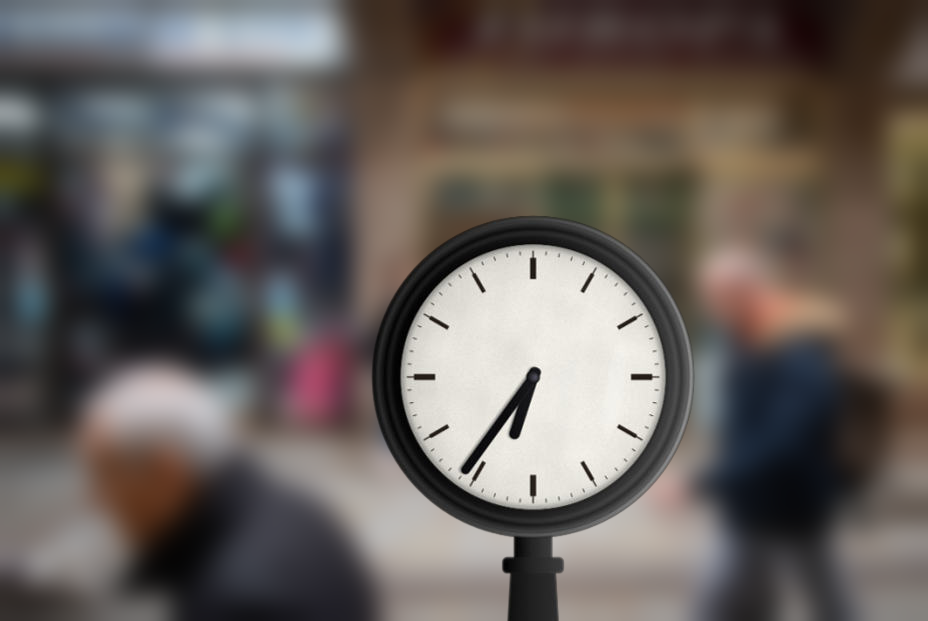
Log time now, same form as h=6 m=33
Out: h=6 m=36
